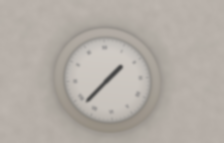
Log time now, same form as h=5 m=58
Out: h=1 m=38
